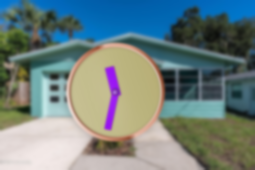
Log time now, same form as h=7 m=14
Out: h=11 m=32
